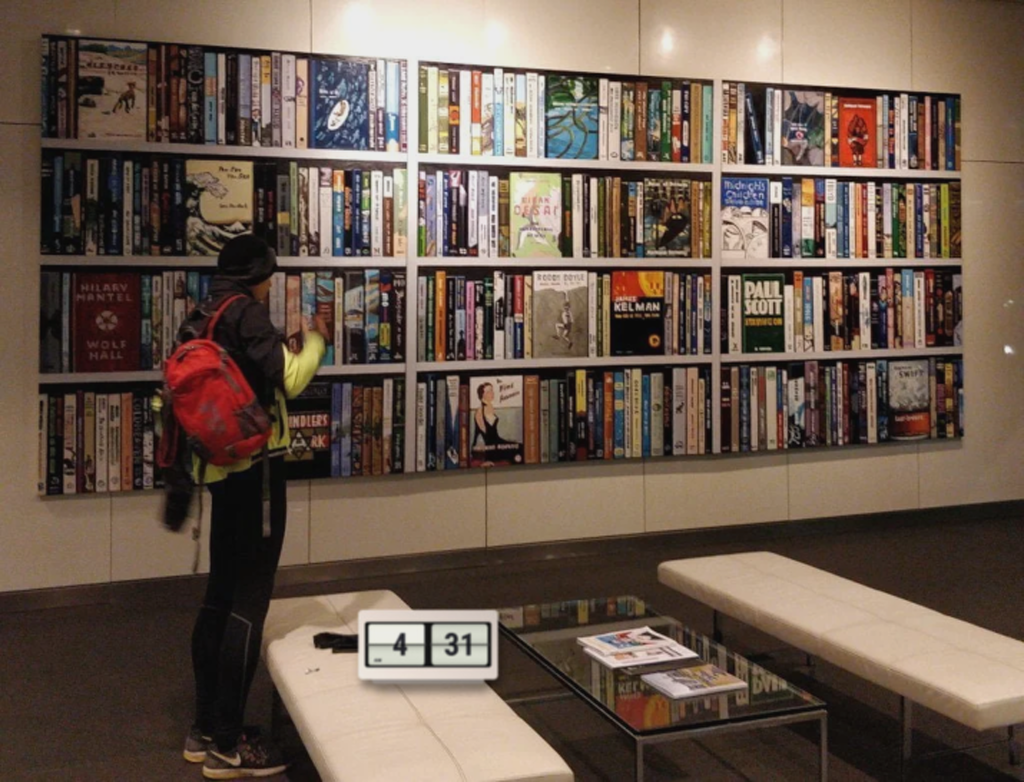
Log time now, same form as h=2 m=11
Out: h=4 m=31
